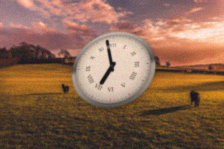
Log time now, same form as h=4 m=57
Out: h=6 m=58
